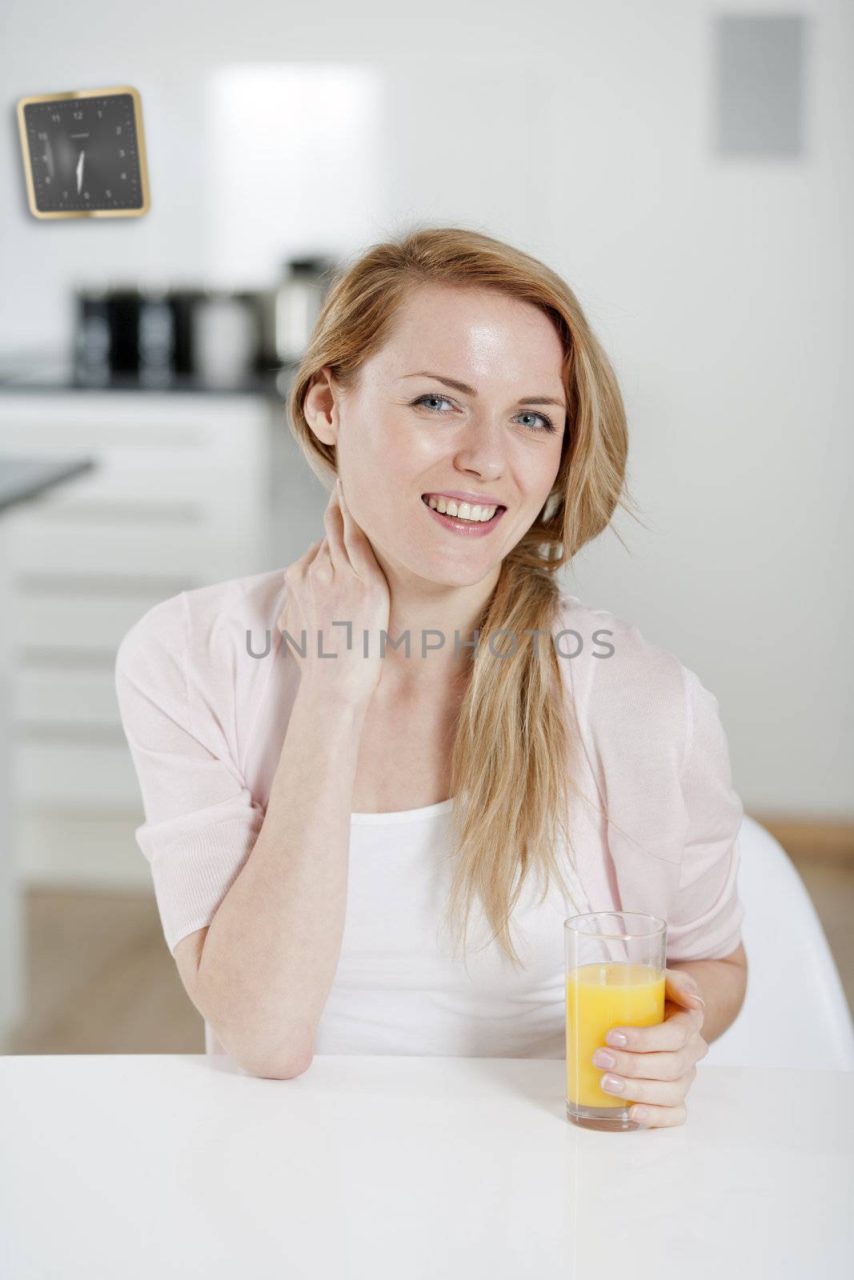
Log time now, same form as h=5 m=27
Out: h=6 m=32
